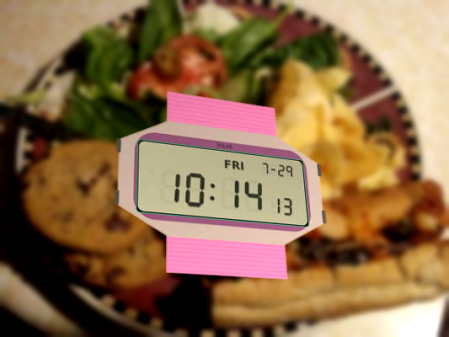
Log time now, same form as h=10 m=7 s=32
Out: h=10 m=14 s=13
